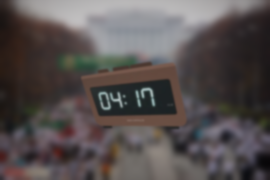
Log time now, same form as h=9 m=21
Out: h=4 m=17
